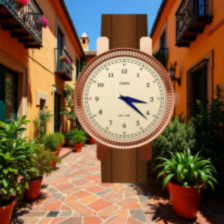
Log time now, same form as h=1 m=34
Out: h=3 m=22
